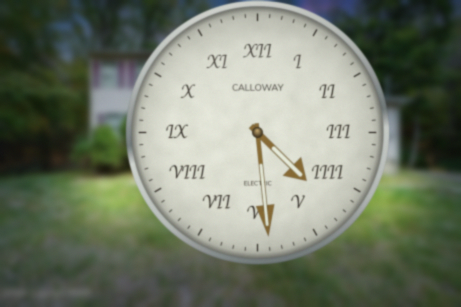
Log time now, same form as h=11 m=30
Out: h=4 m=29
